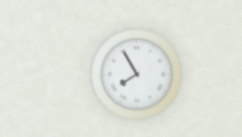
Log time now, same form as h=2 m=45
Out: h=7 m=55
